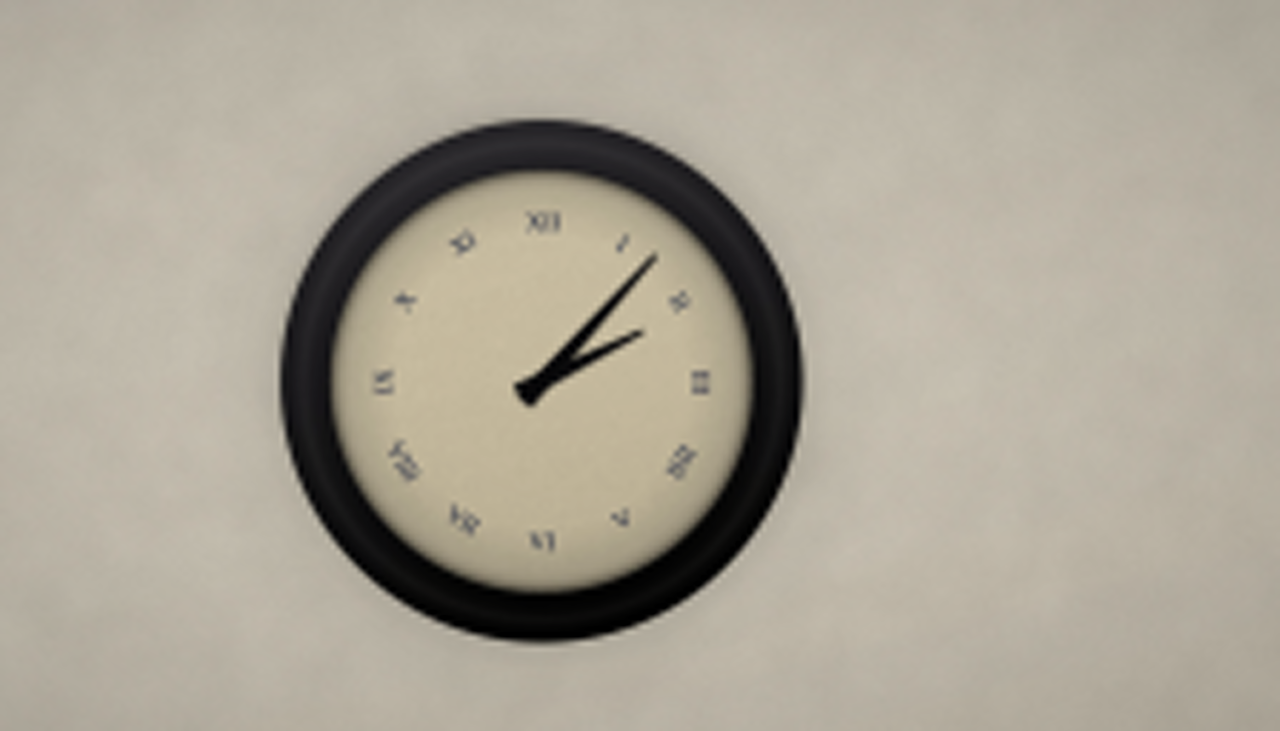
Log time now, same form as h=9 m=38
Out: h=2 m=7
